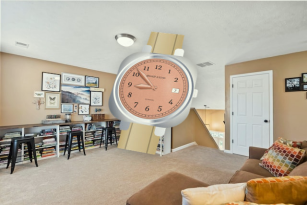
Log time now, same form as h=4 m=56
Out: h=8 m=52
